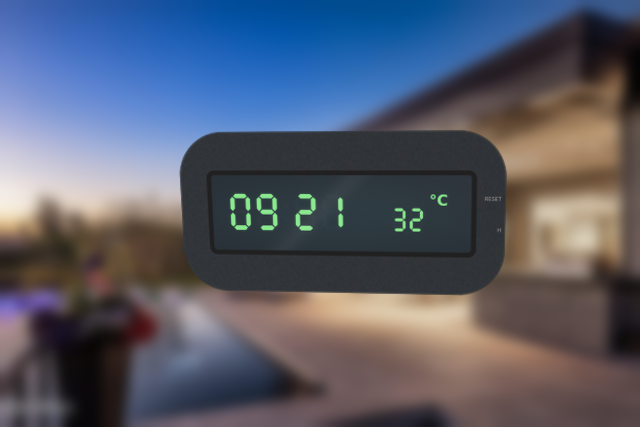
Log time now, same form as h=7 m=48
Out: h=9 m=21
